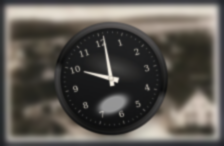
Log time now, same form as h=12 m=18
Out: h=10 m=1
